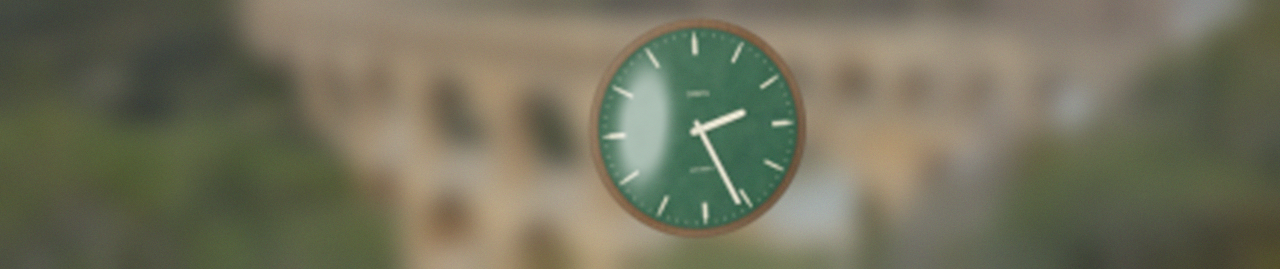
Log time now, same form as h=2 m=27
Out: h=2 m=26
